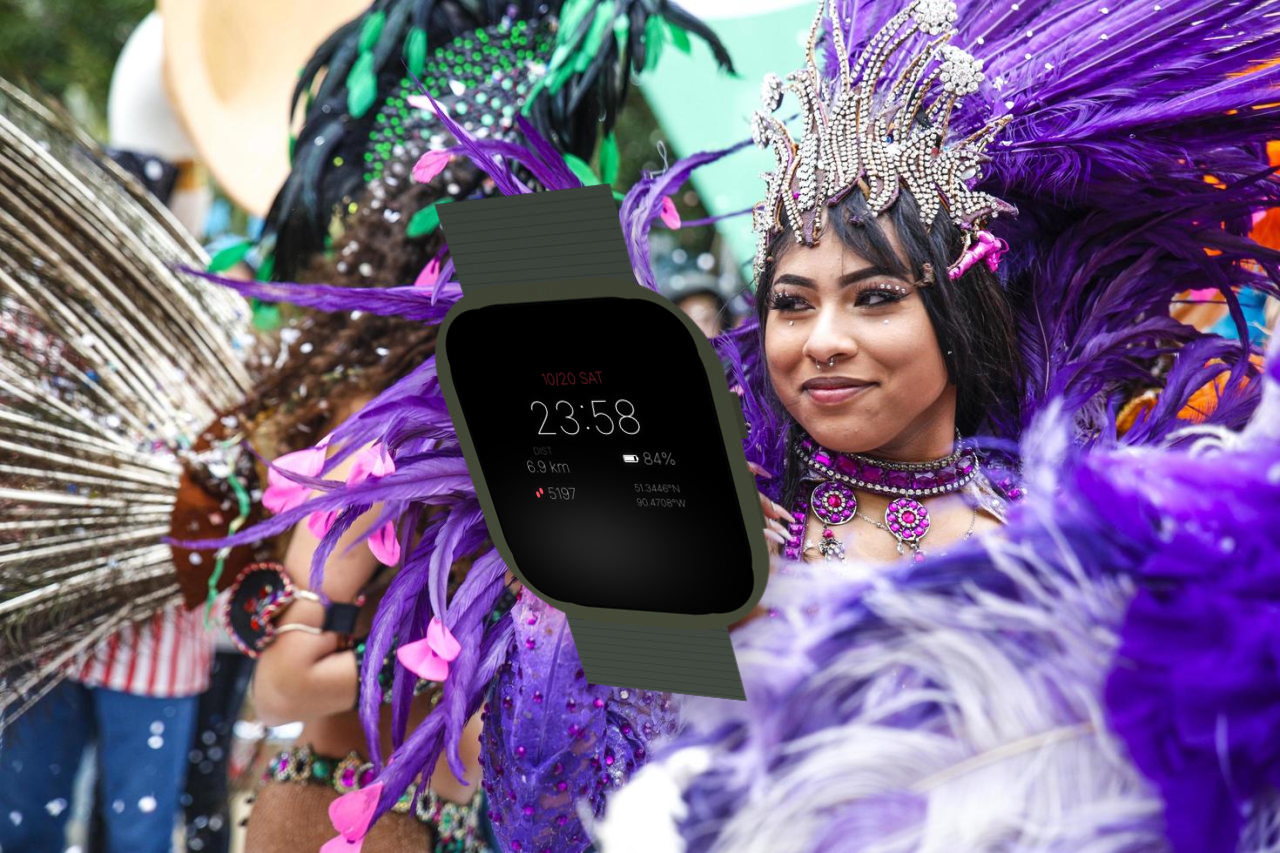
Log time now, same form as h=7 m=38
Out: h=23 m=58
